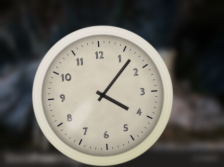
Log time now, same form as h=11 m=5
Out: h=4 m=7
